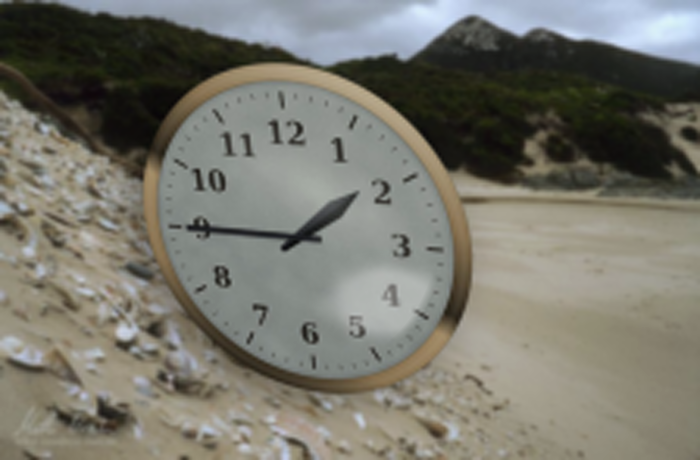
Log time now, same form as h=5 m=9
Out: h=1 m=45
